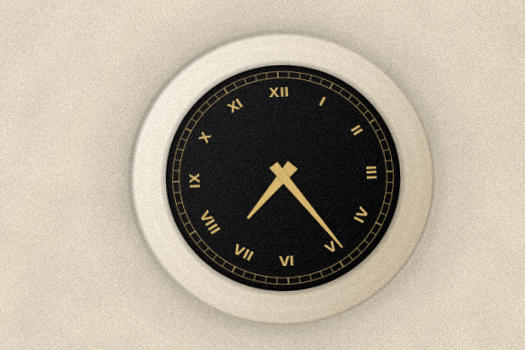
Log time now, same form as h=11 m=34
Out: h=7 m=24
